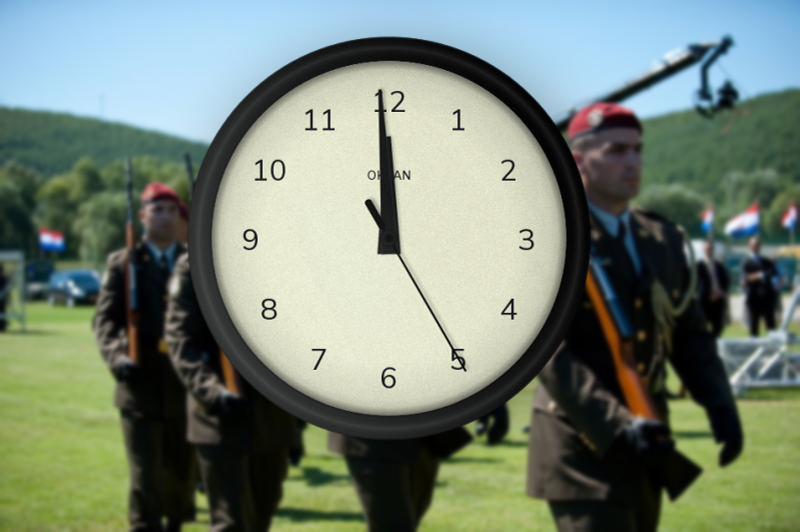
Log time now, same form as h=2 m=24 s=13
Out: h=11 m=59 s=25
